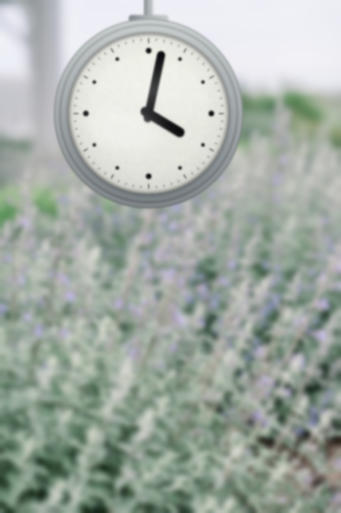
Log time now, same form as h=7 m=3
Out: h=4 m=2
